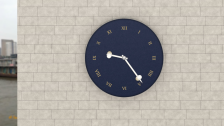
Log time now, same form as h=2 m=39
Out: h=9 m=24
